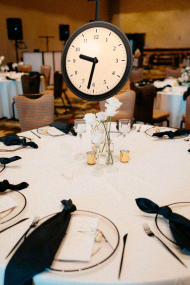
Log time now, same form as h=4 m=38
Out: h=9 m=32
